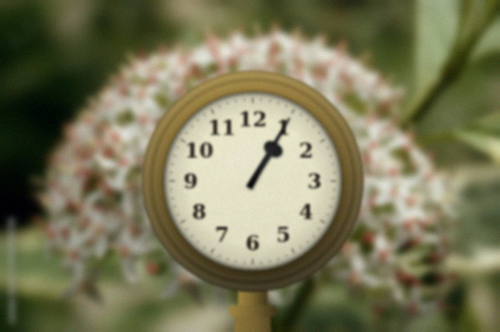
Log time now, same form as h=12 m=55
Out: h=1 m=5
